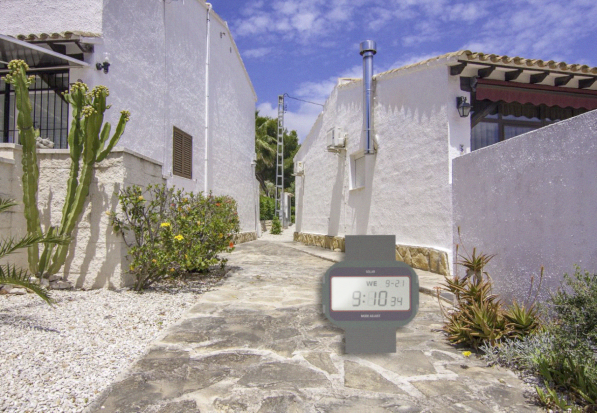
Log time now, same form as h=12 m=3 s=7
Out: h=9 m=10 s=34
